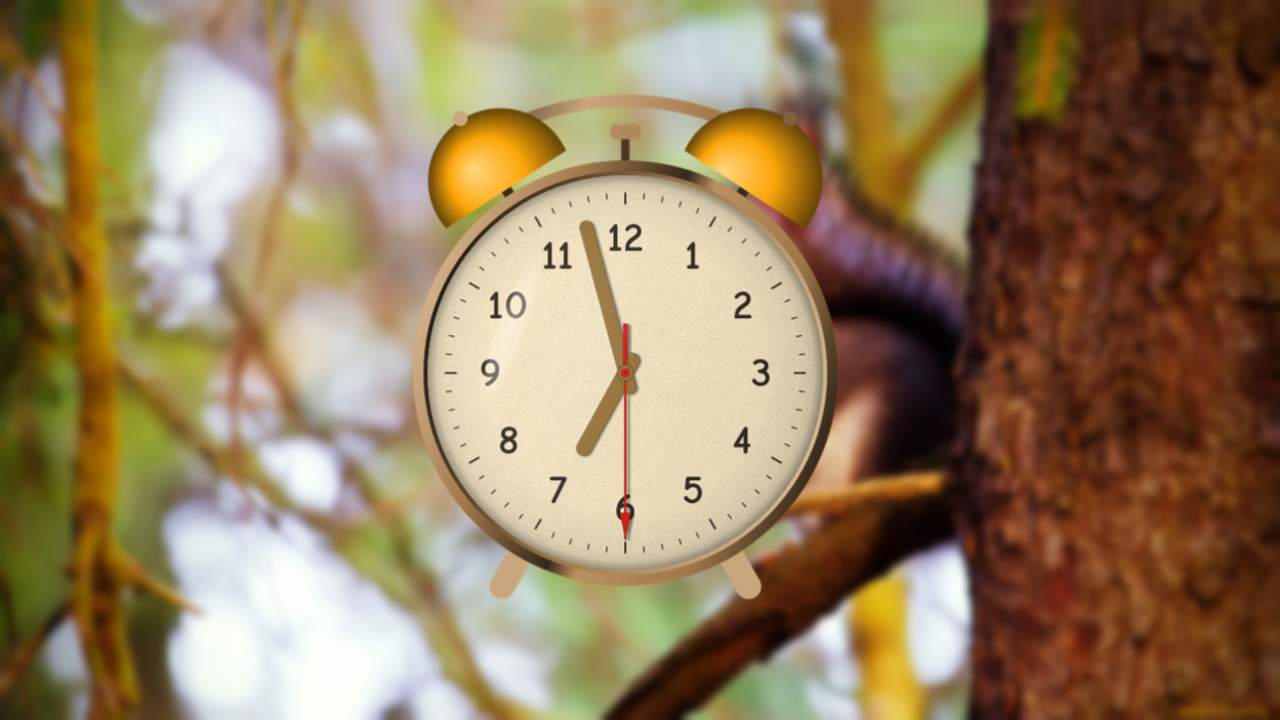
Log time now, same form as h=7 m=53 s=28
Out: h=6 m=57 s=30
